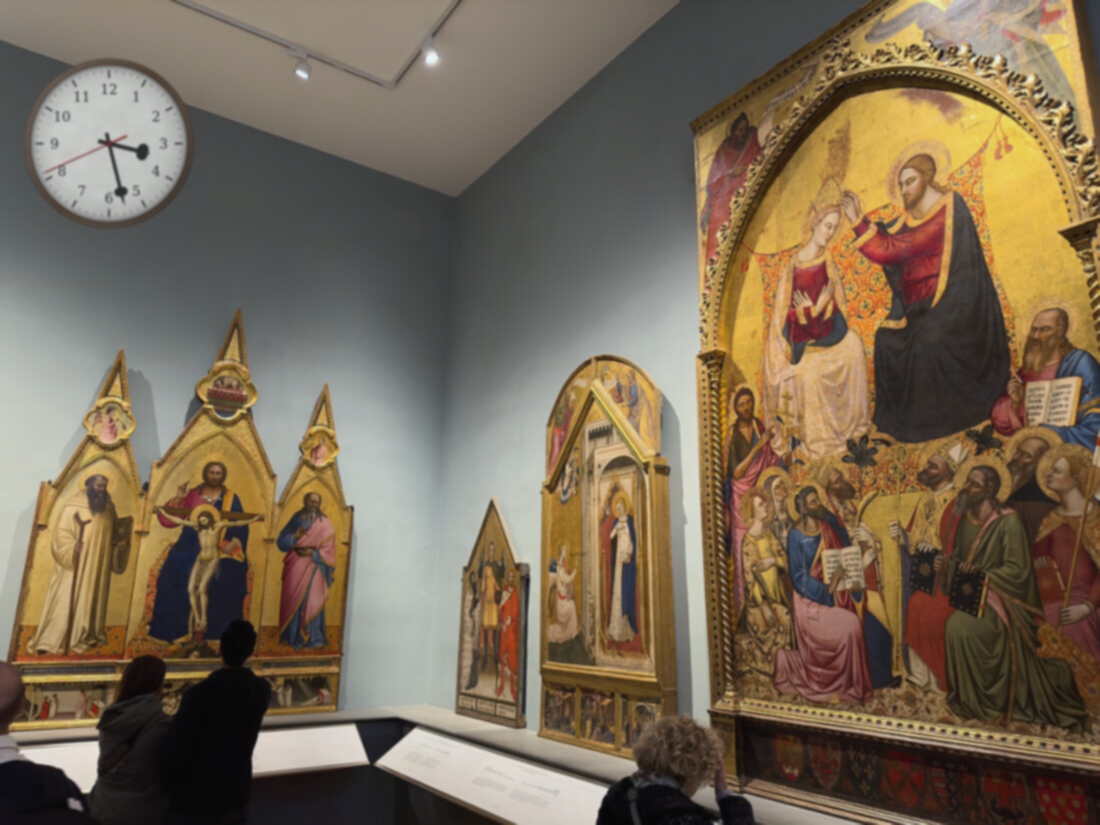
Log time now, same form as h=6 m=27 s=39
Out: h=3 m=27 s=41
